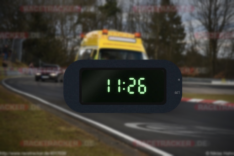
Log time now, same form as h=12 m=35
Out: h=11 m=26
